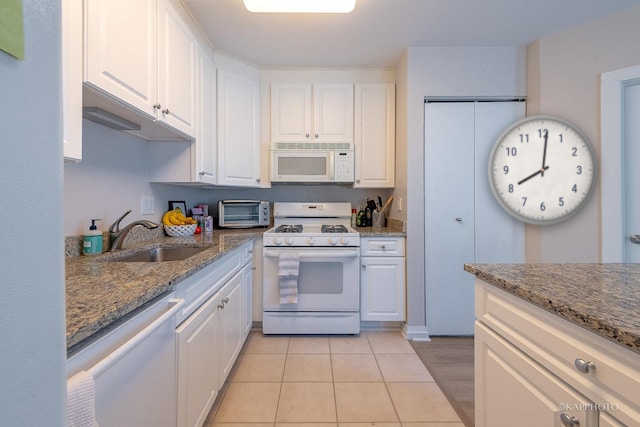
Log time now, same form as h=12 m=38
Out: h=8 m=1
